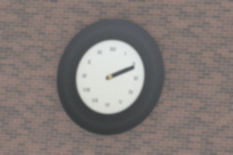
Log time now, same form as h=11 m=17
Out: h=2 m=11
